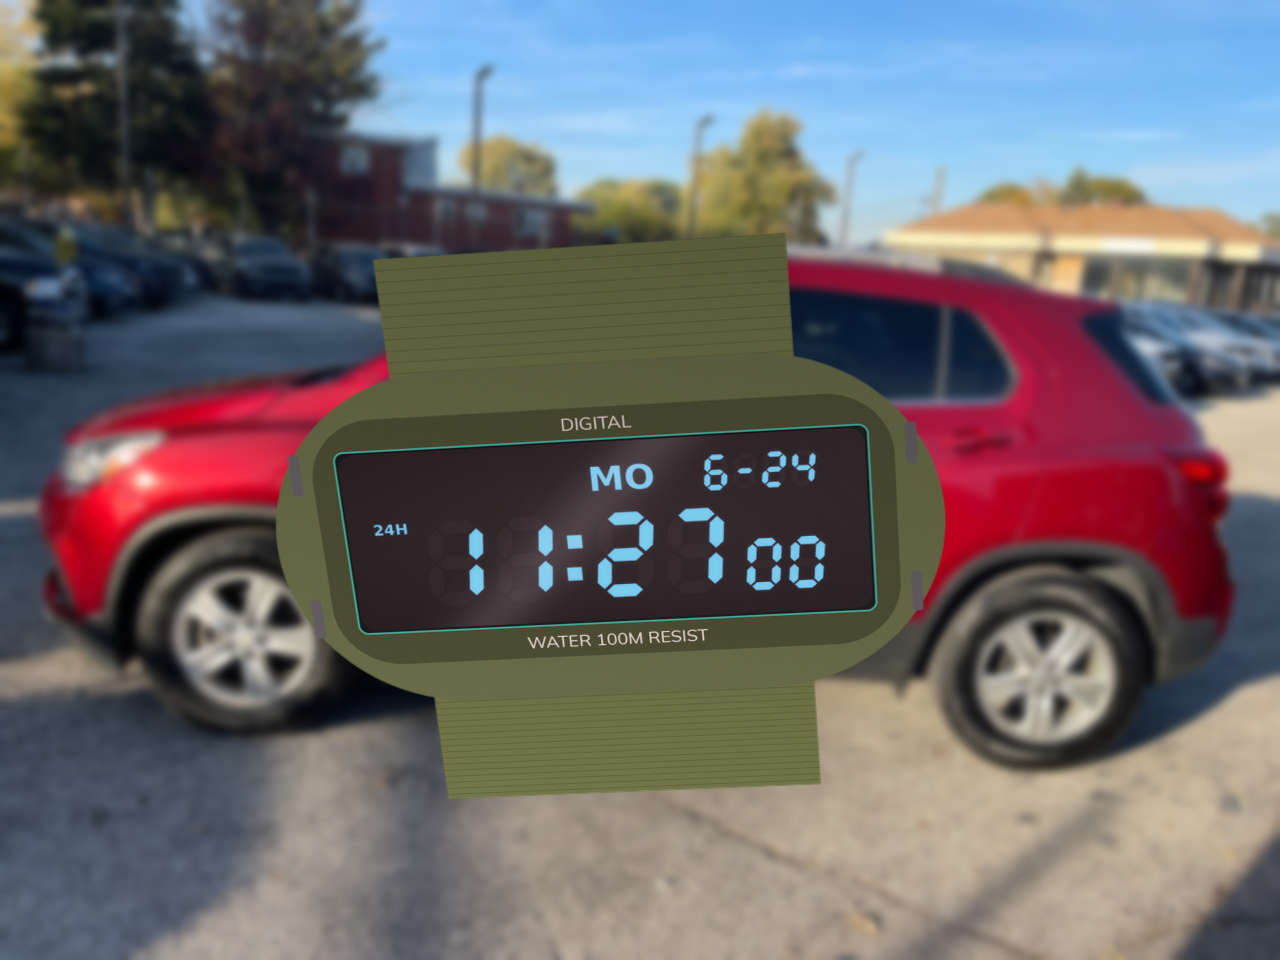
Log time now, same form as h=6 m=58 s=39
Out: h=11 m=27 s=0
